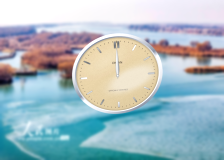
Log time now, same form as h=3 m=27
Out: h=12 m=0
